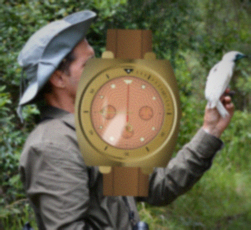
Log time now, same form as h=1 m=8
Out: h=5 m=45
